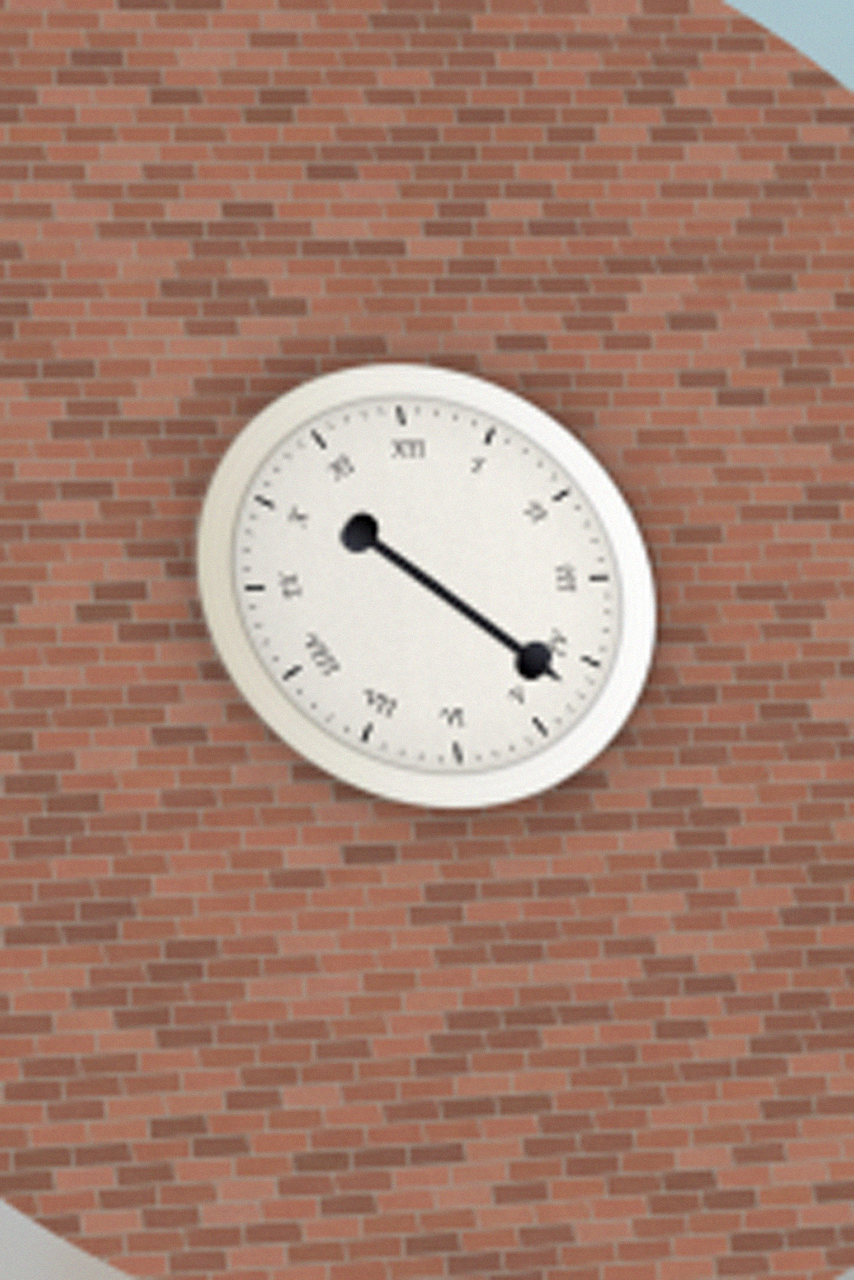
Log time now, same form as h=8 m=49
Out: h=10 m=22
